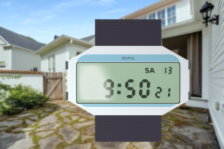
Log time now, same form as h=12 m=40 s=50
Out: h=9 m=50 s=21
